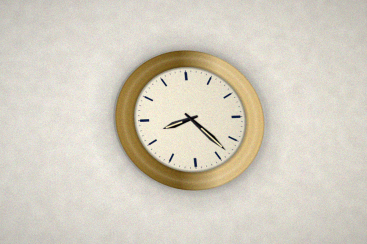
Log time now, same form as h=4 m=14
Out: h=8 m=23
